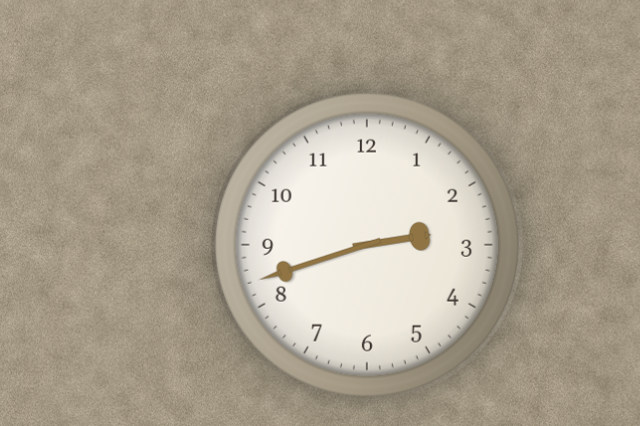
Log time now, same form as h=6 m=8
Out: h=2 m=42
